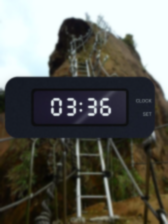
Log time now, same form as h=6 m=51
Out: h=3 m=36
